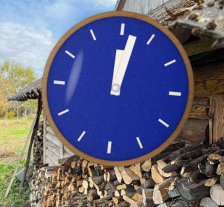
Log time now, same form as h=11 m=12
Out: h=12 m=2
